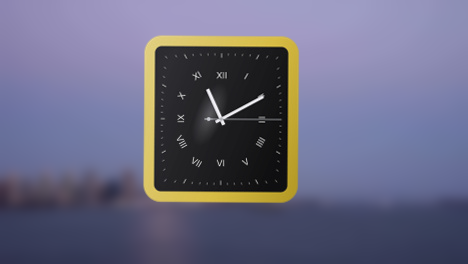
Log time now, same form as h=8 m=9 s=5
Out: h=11 m=10 s=15
